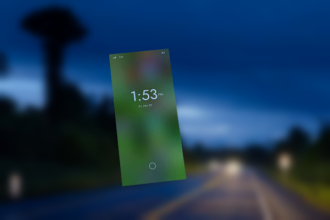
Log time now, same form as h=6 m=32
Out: h=1 m=53
